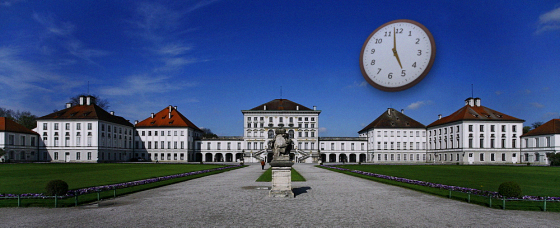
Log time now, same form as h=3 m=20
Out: h=4 m=58
